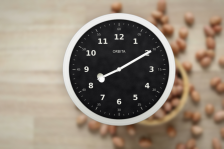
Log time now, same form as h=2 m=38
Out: h=8 m=10
